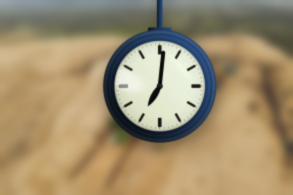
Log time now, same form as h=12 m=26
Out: h=7 m=1
